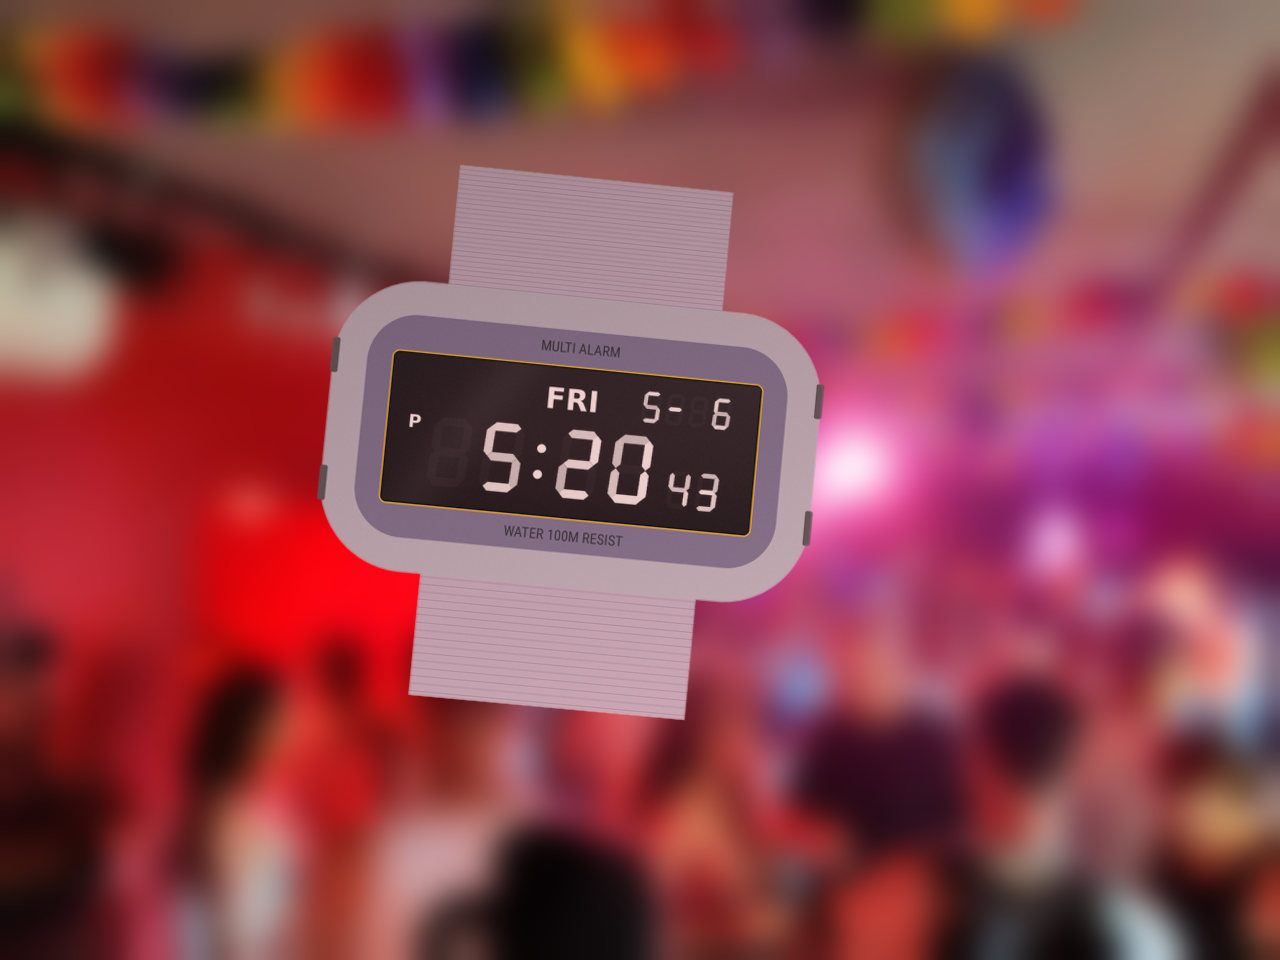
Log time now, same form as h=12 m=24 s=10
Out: h=5 m=20 s=43
